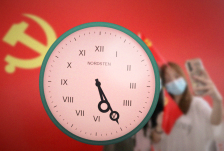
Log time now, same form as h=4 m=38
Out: h=5 m=25
